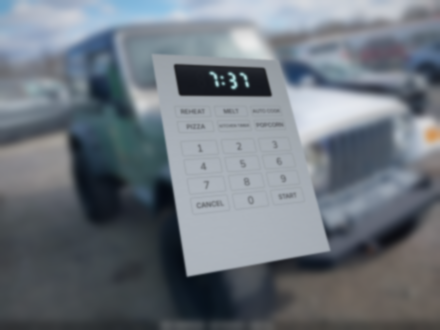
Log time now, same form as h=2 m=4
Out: h=7 m=37
